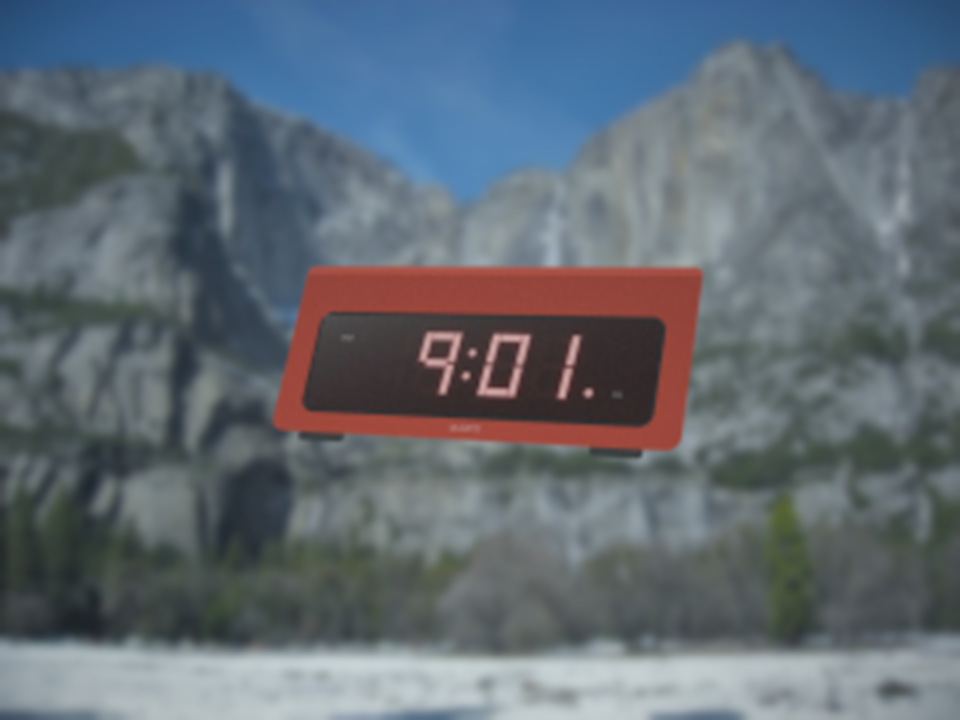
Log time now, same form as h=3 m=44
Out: h=9 m=1
